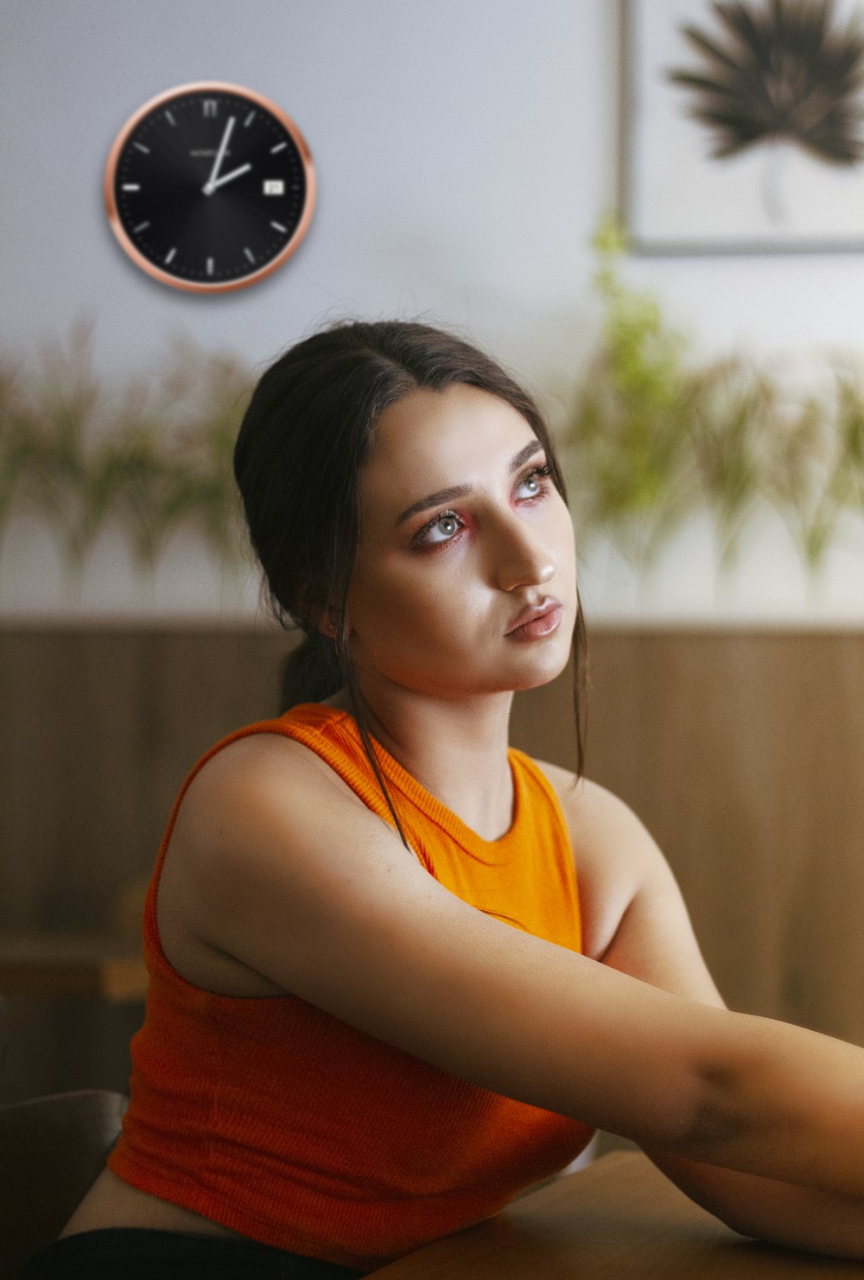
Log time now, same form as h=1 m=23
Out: h=2 m=3
